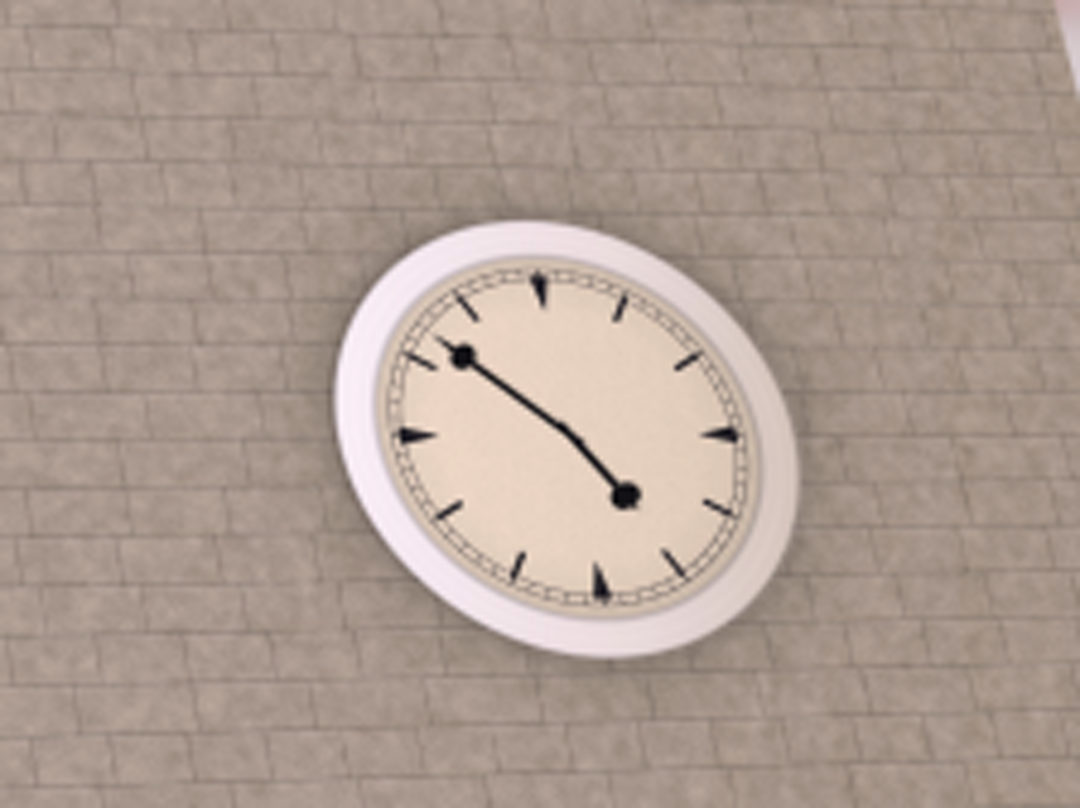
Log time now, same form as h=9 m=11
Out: h=4 m=52
